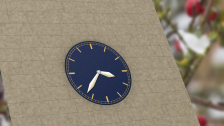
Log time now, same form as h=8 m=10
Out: h=3 m=37
